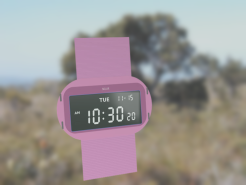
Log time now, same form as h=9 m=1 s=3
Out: h=10 m=30 s=20
